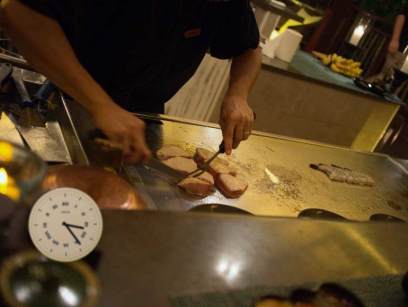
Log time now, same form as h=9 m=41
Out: h=3 m=24
